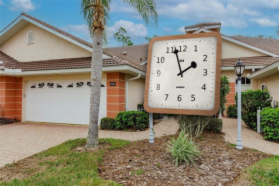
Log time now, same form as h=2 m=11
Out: h=1 m=57
